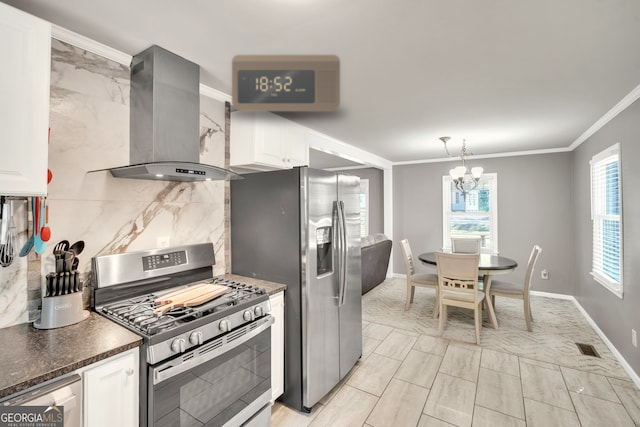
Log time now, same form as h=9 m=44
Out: h=18 m=52
